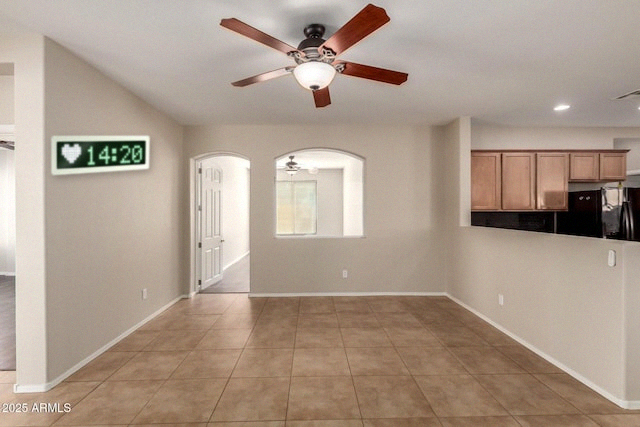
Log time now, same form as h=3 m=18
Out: h=14 m=20
